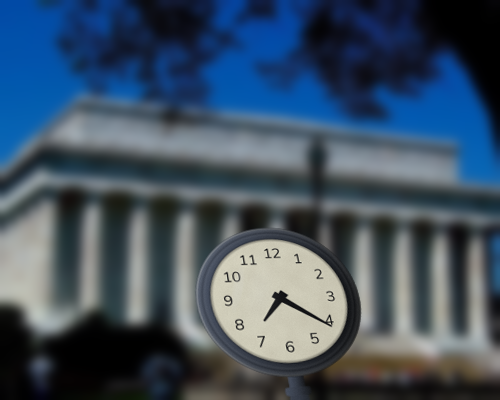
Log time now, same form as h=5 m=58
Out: h=7 m=21
